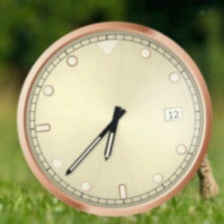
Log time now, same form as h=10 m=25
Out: h=6 m=38
